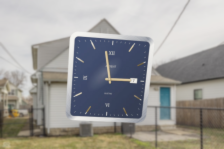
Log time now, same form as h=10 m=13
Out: h=2 m=58
